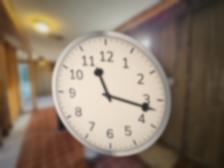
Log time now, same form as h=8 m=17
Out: h=11 m=17
